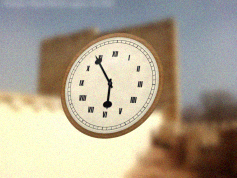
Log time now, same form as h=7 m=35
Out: h=5 m=54
